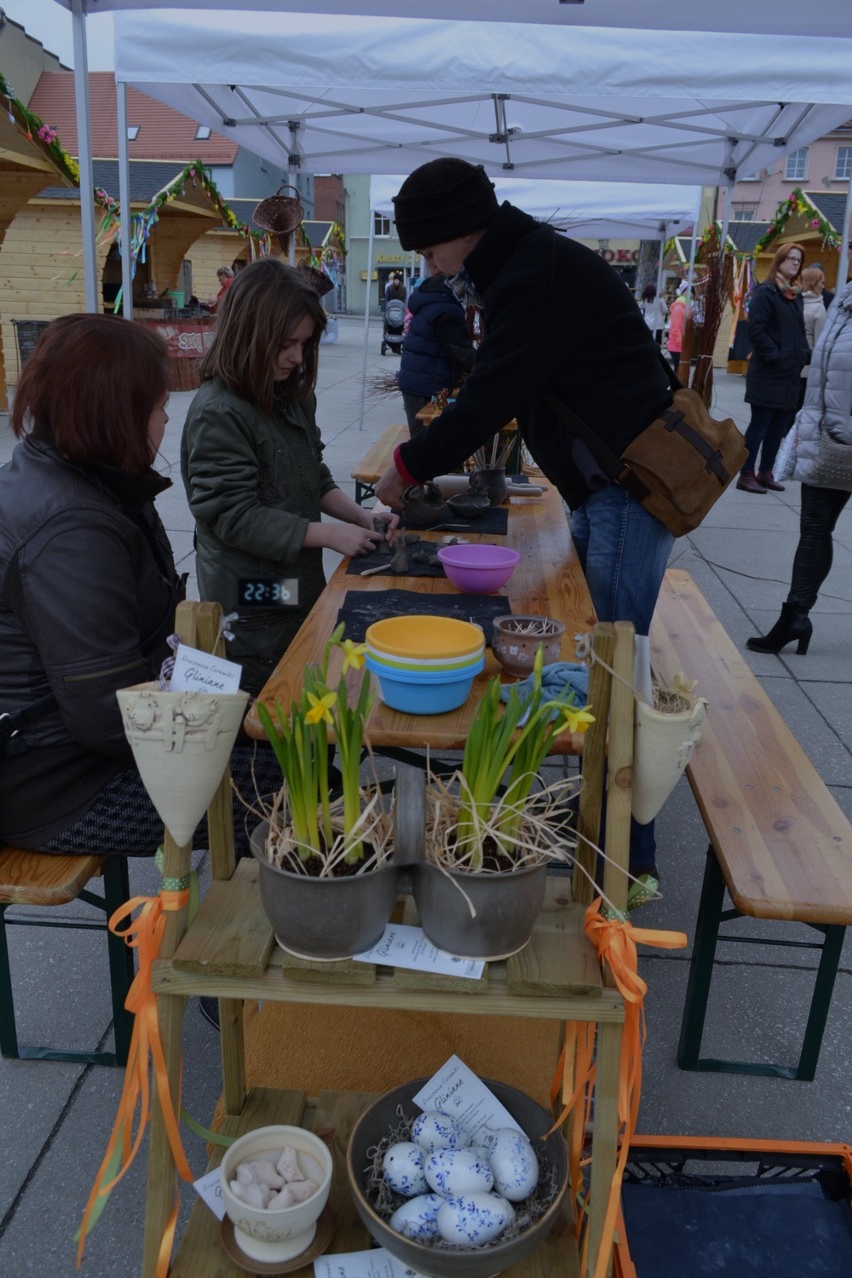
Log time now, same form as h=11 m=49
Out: h=22 m=36
